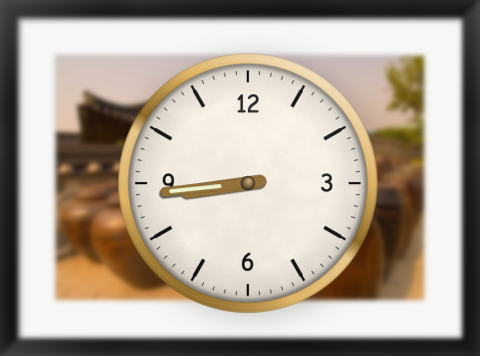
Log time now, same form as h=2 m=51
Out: h=8 m=44
